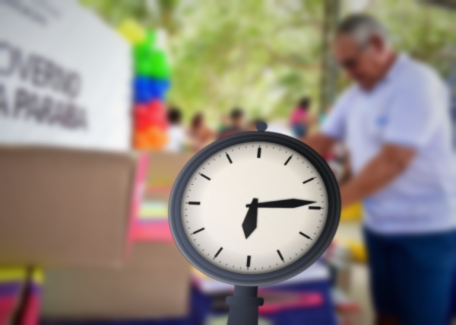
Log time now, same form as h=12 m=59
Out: h=6 m=14
